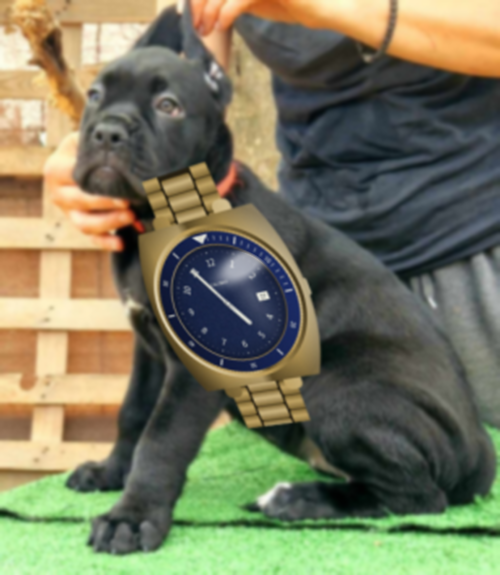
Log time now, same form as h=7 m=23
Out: h=4 m=55
